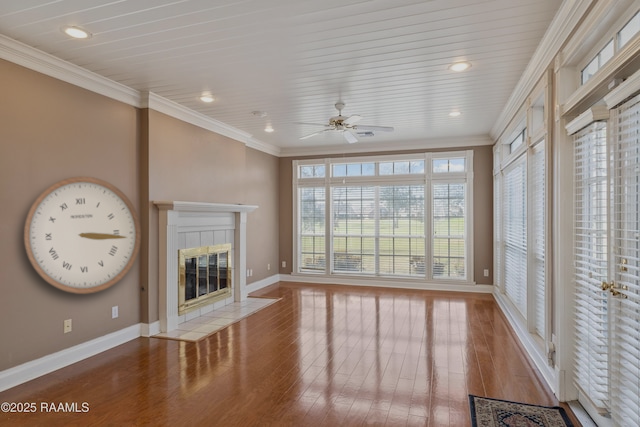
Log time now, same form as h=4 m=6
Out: h=3 m=16
